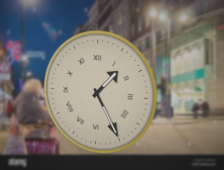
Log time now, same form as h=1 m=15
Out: h=1 m=25
